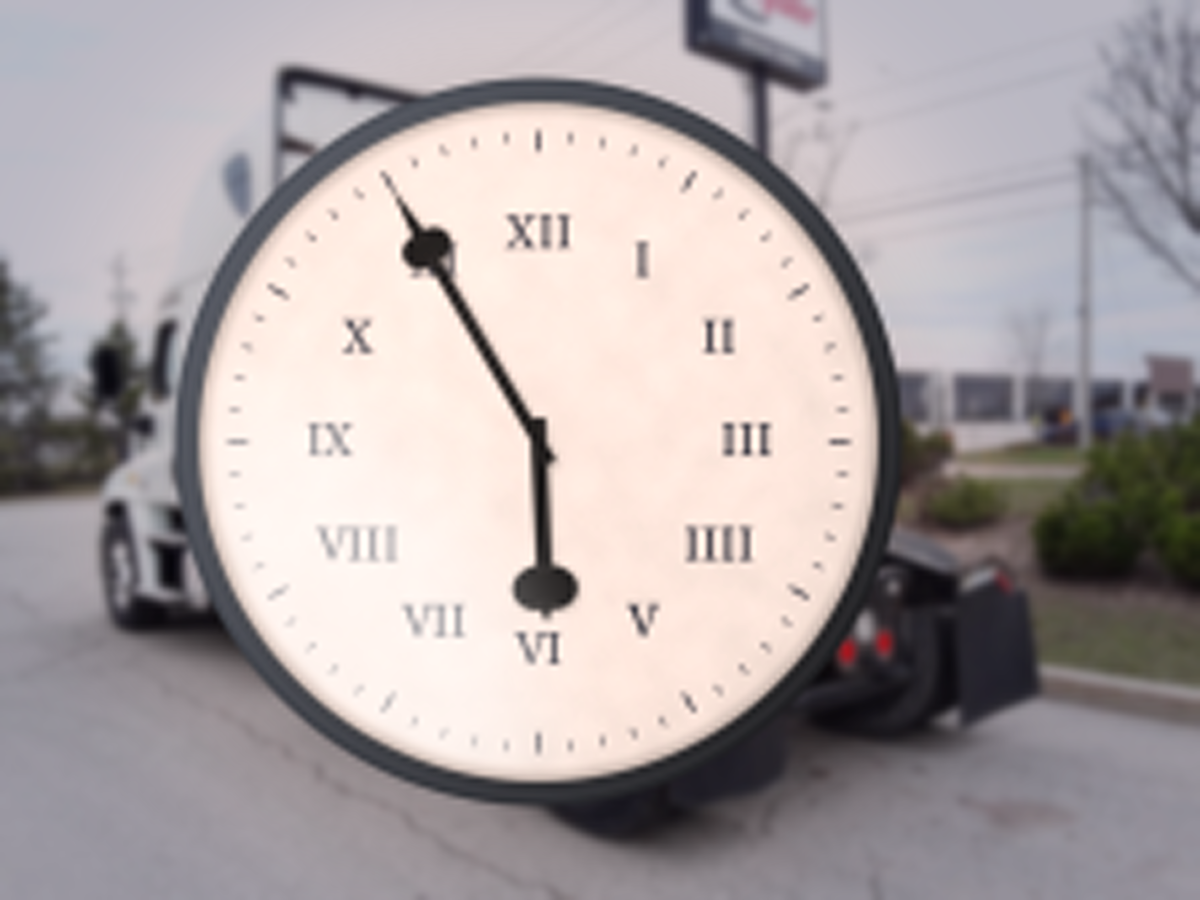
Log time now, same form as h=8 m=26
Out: h=5 m=55
